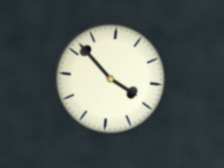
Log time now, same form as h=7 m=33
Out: h=3 m=52
